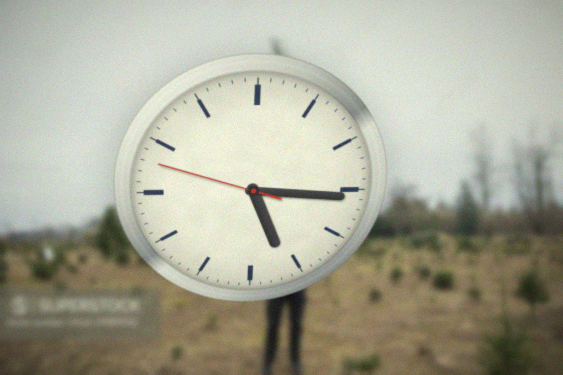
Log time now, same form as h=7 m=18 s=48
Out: h=5 m=15 s=48
